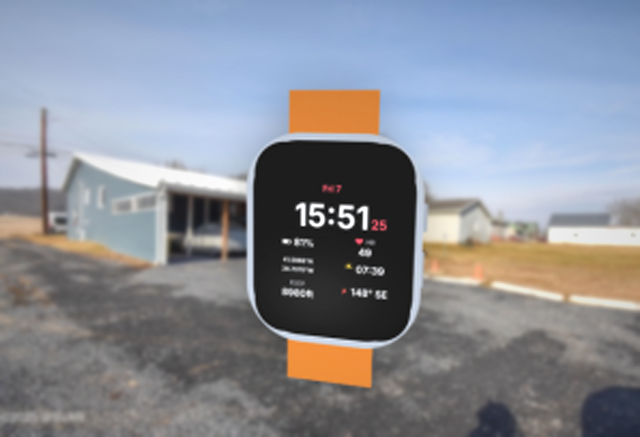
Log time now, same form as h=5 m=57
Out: h=15 m=51
